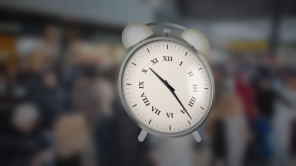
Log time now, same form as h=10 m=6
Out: h=10 m=24
